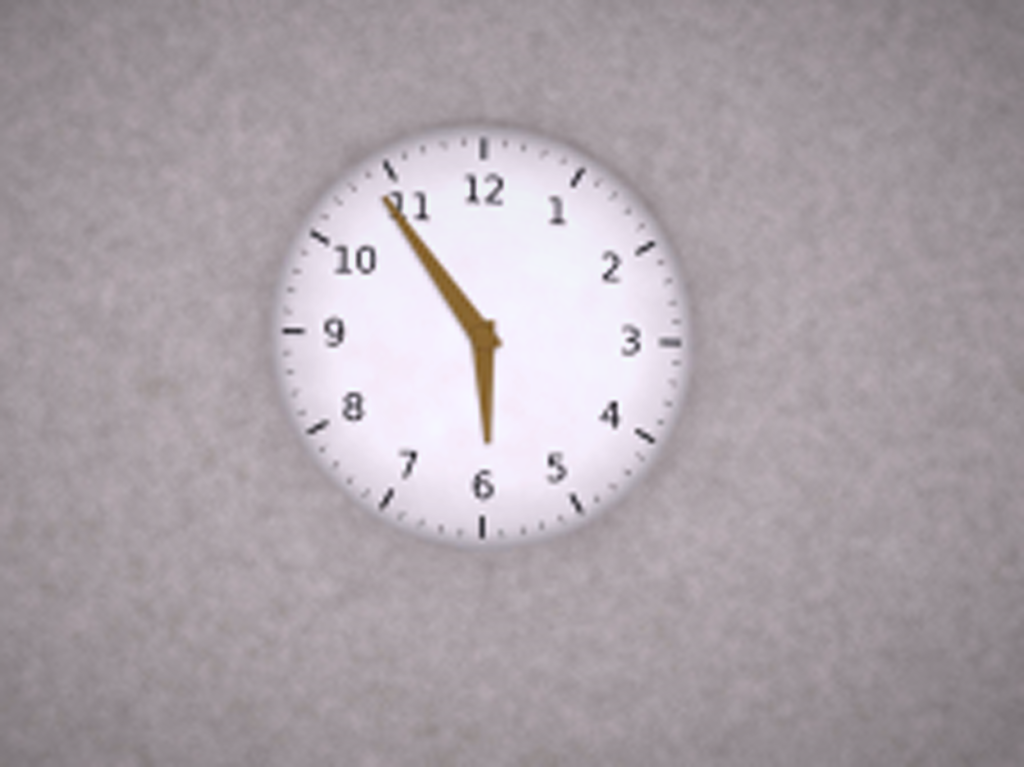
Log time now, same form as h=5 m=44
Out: h=5 m=54
